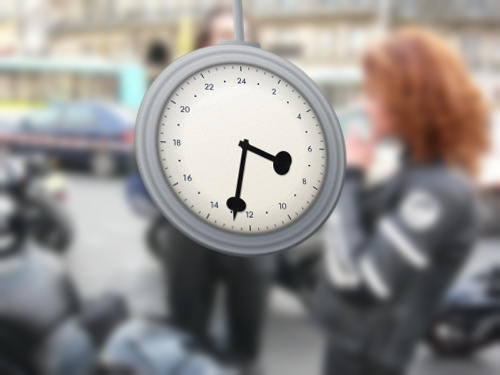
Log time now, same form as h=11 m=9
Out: h=7 m=32
